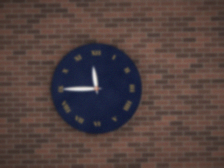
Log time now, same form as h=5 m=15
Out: h=11 m=45
